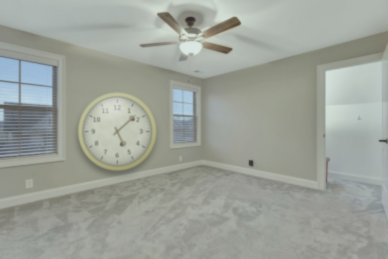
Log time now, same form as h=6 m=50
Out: h=5 m=8
